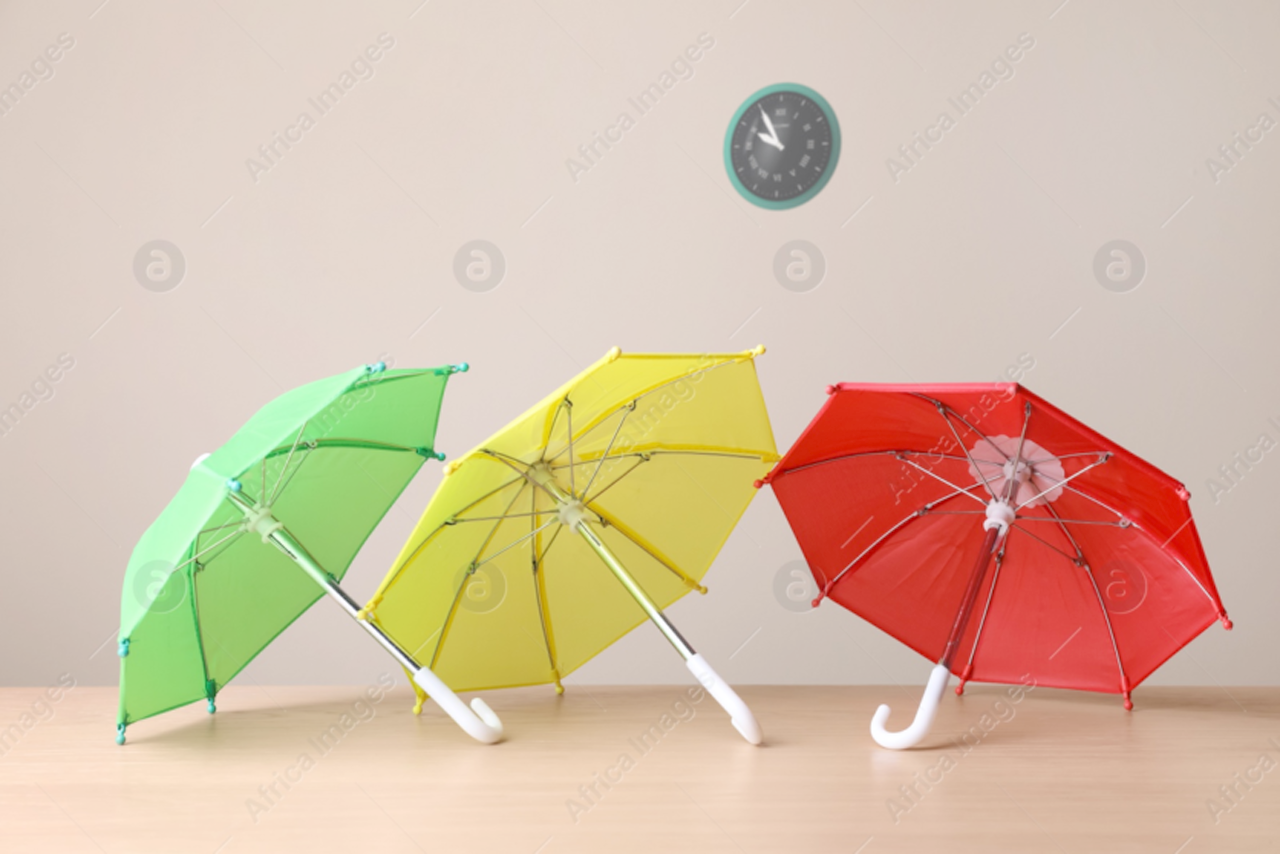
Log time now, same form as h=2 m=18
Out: h=9 m=55
